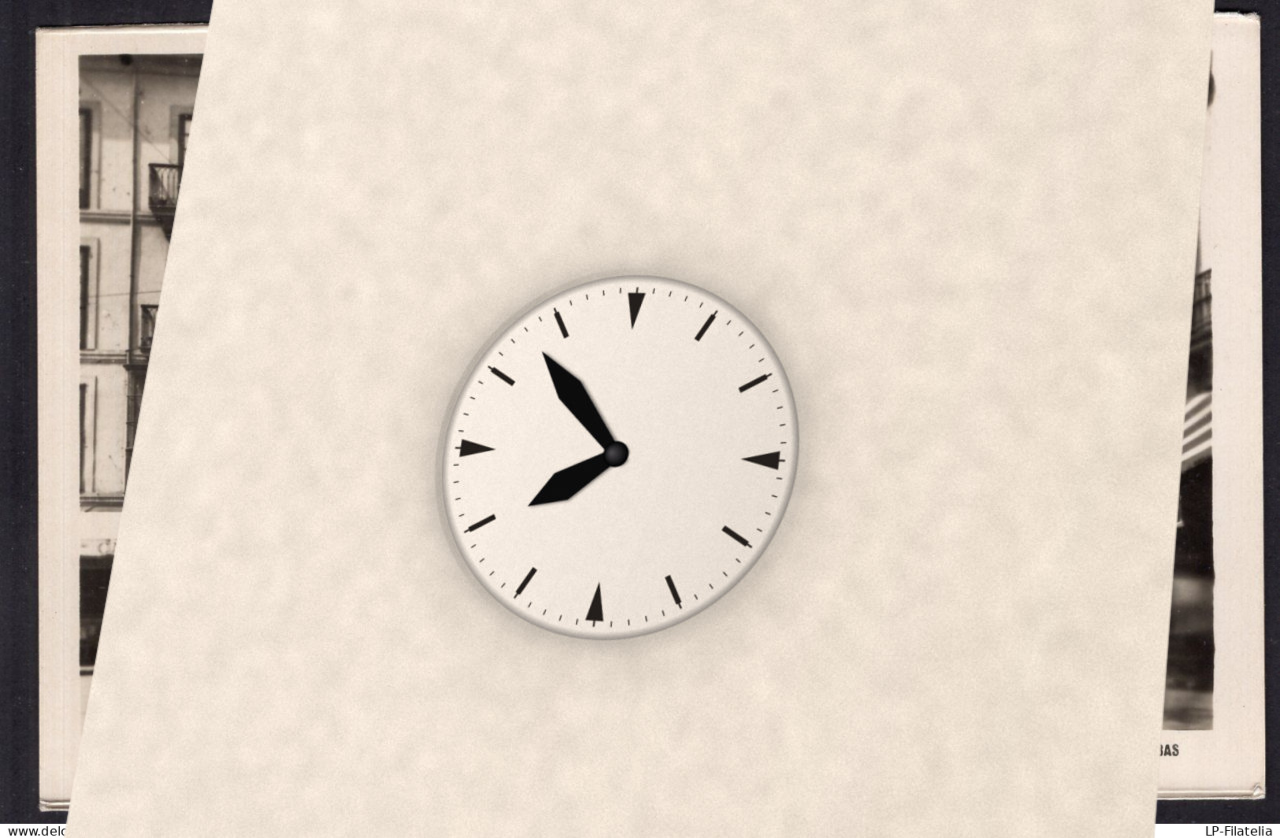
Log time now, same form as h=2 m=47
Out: h=7 m=53
